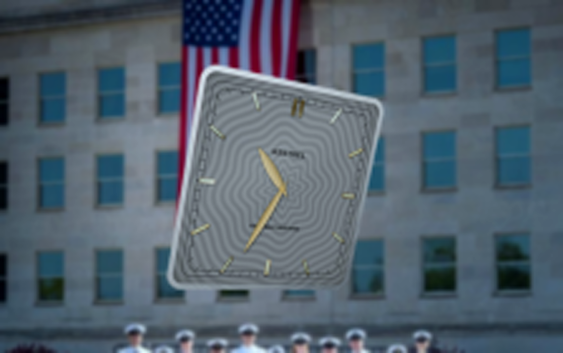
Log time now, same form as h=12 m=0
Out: h=10 m=34
